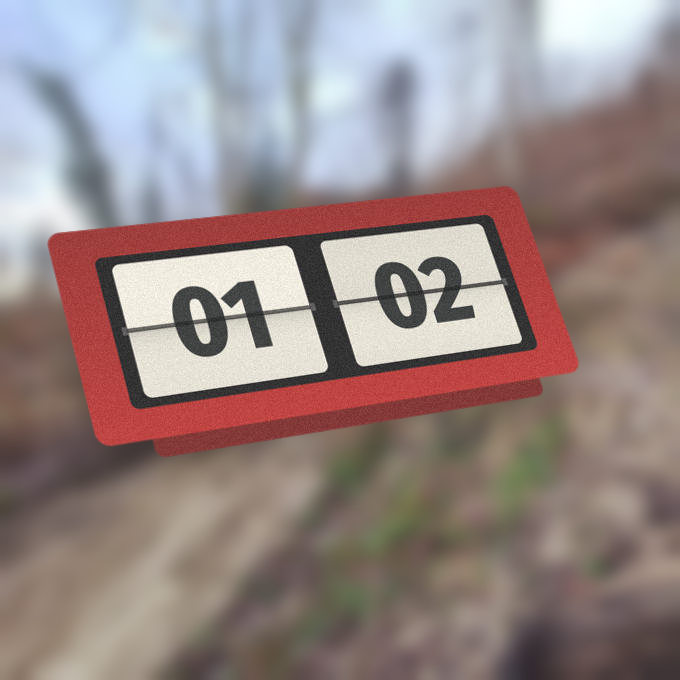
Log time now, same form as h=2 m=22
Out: h=1 m=2
